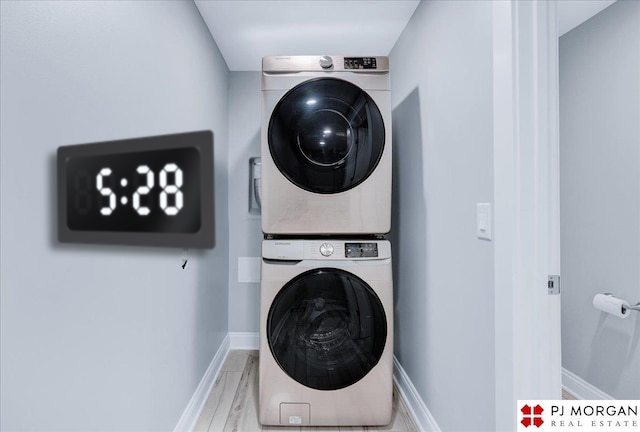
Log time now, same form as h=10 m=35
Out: h=5 m=28
